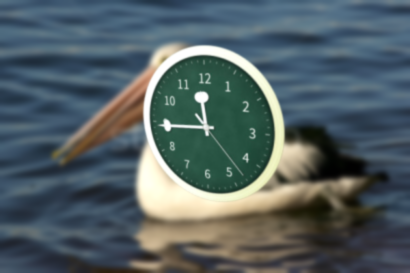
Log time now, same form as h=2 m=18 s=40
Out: h=11 m=44 s=23
